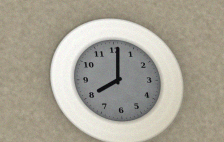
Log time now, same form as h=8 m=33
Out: h=8 m=1
